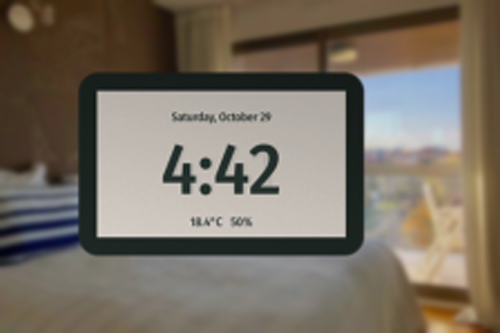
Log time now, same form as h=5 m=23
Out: h=4 m=42
